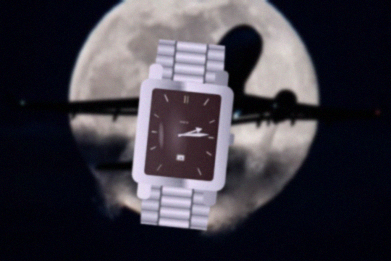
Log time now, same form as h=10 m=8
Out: h=2 m=14
